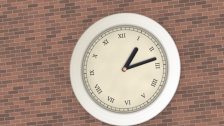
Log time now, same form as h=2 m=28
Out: h=1 m=13
